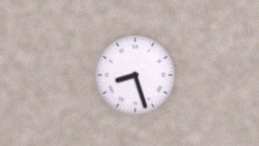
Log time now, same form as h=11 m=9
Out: h=8 m=27
